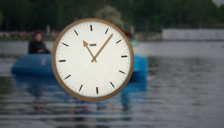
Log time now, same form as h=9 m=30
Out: h=11 m=7
